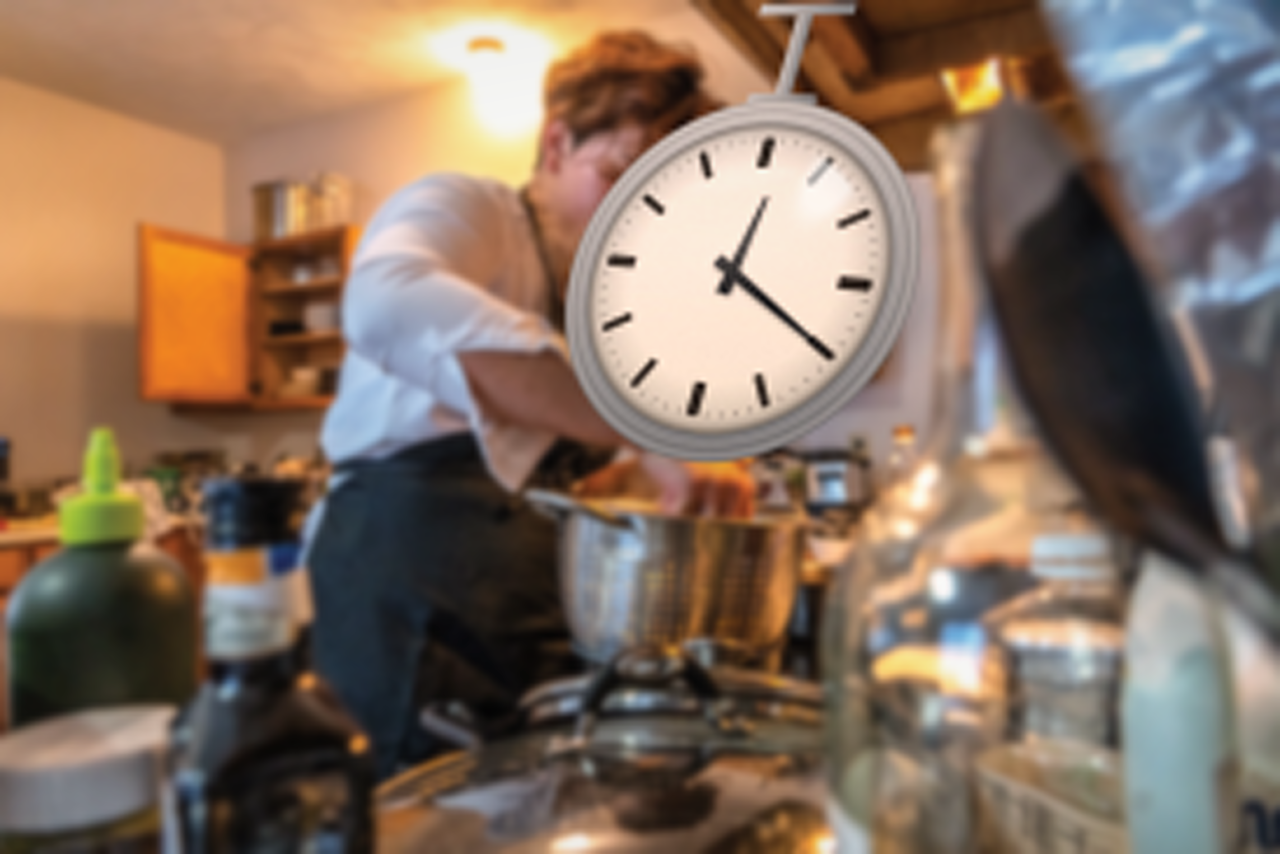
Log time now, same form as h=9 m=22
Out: h=12 m=20
